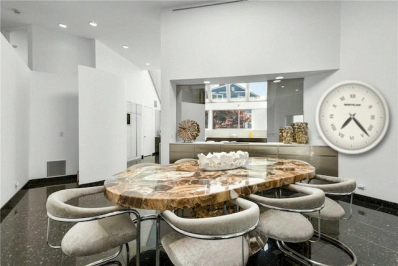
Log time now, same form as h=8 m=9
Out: h=7 m=23
